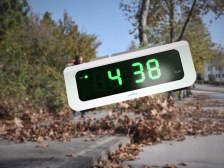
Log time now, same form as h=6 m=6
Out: h=4 m=38
